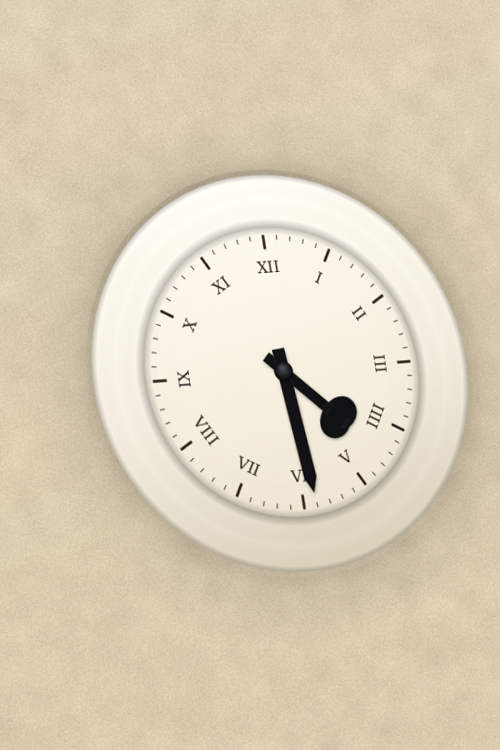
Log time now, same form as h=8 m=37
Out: h=4 m=29
